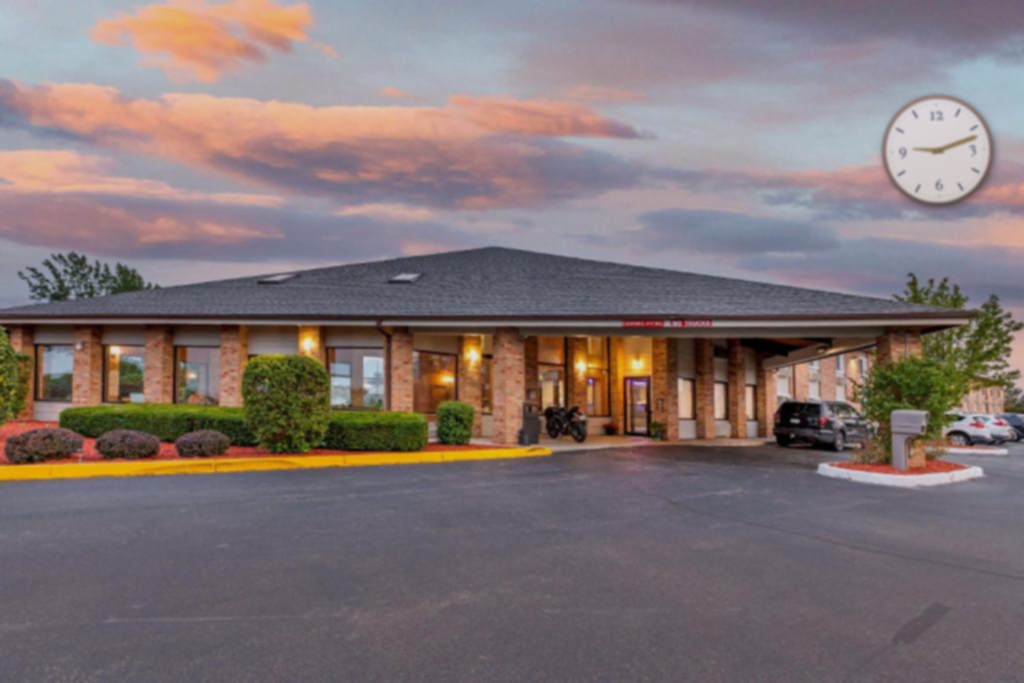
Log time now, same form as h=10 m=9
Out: h=9 m=12
